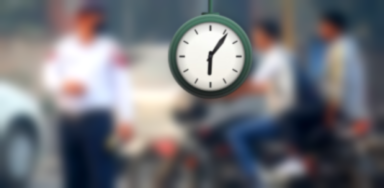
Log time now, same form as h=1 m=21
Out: h=6 m=6
